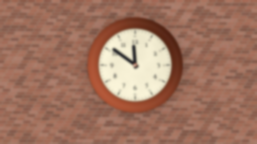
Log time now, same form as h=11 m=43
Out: h=11 m=51
